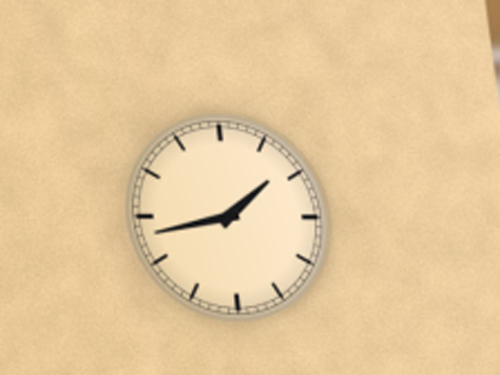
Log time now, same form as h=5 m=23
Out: h=1 m=43
